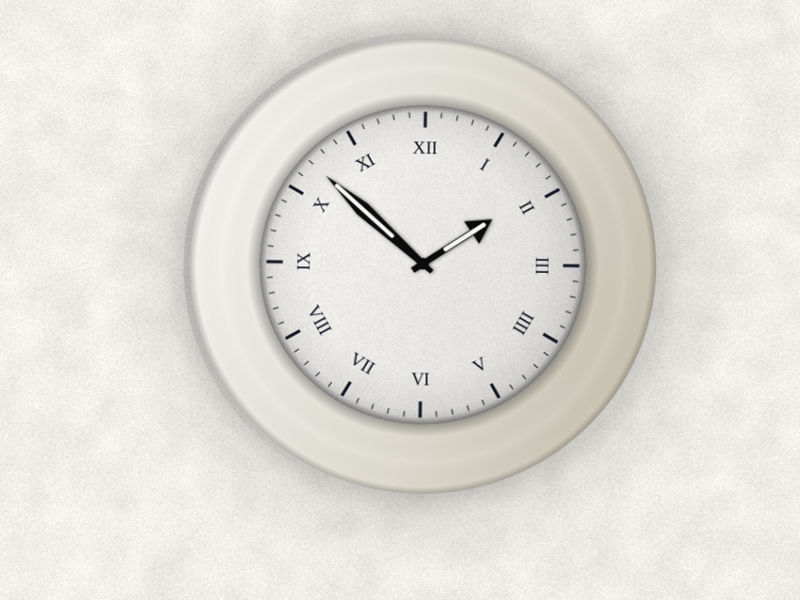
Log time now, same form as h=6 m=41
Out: h=1 m=52
